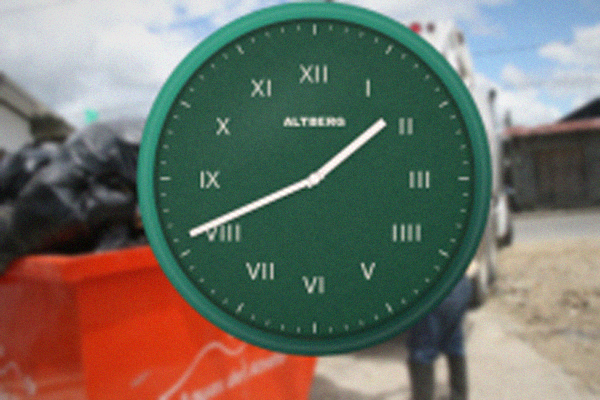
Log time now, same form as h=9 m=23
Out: h=1 m=41
